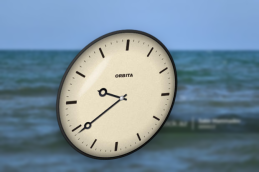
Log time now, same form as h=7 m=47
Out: h=9 m=39
